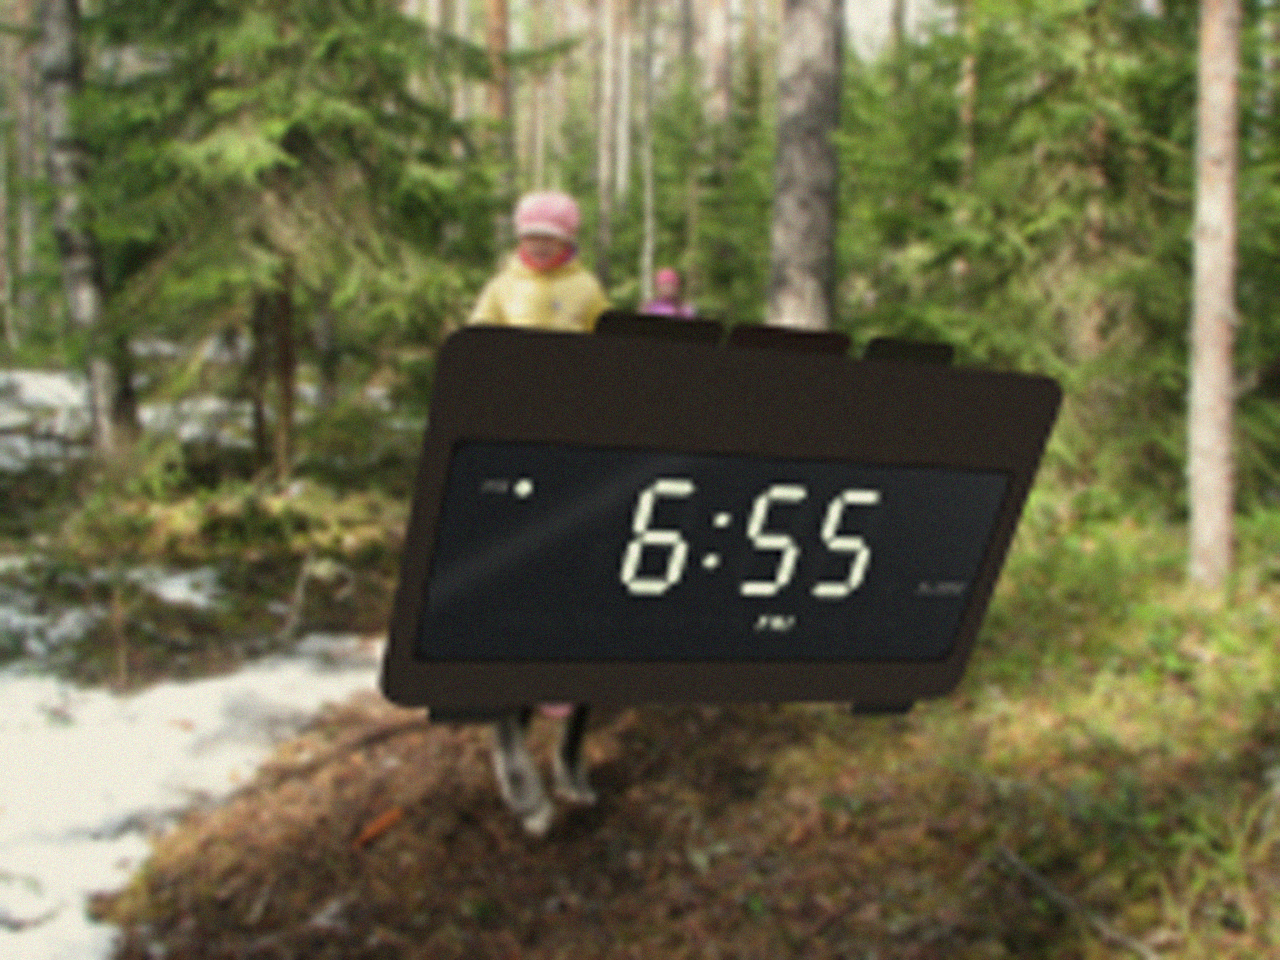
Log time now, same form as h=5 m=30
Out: h=6 m=55
